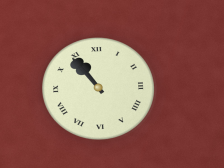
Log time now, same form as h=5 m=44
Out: h=10 m=54
